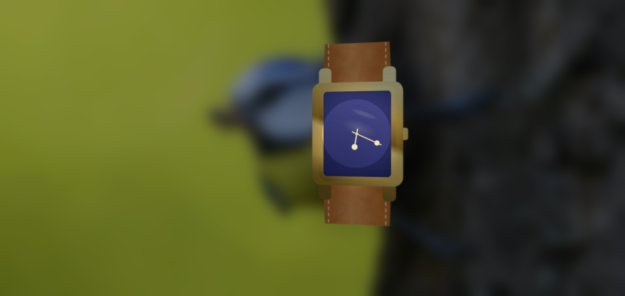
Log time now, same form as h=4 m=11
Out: h=6 m=19
